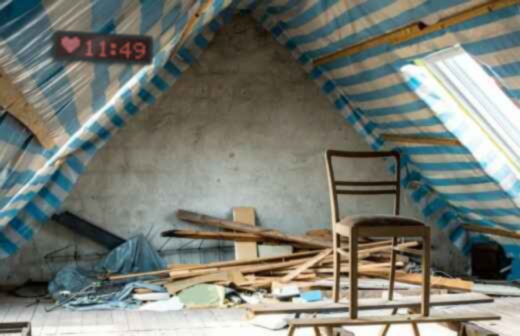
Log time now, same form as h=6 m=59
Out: h=11 m=49
